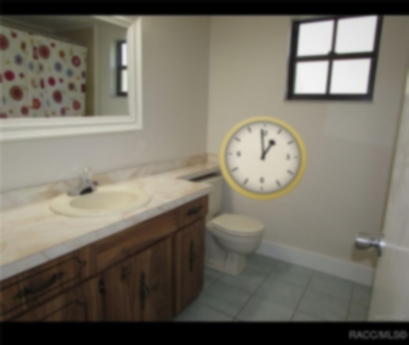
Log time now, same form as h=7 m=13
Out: h=12 m=59
